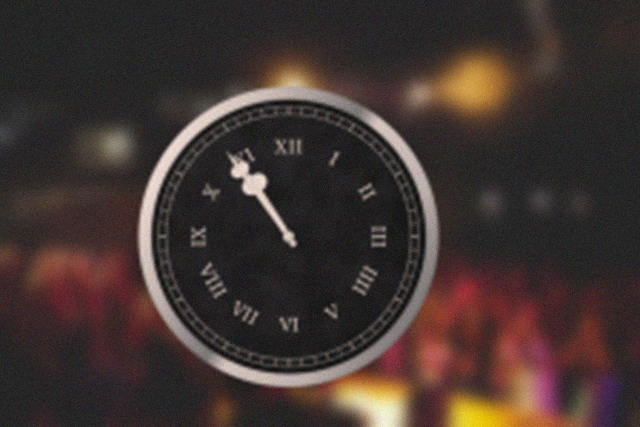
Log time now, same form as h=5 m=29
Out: h=10 m=54
